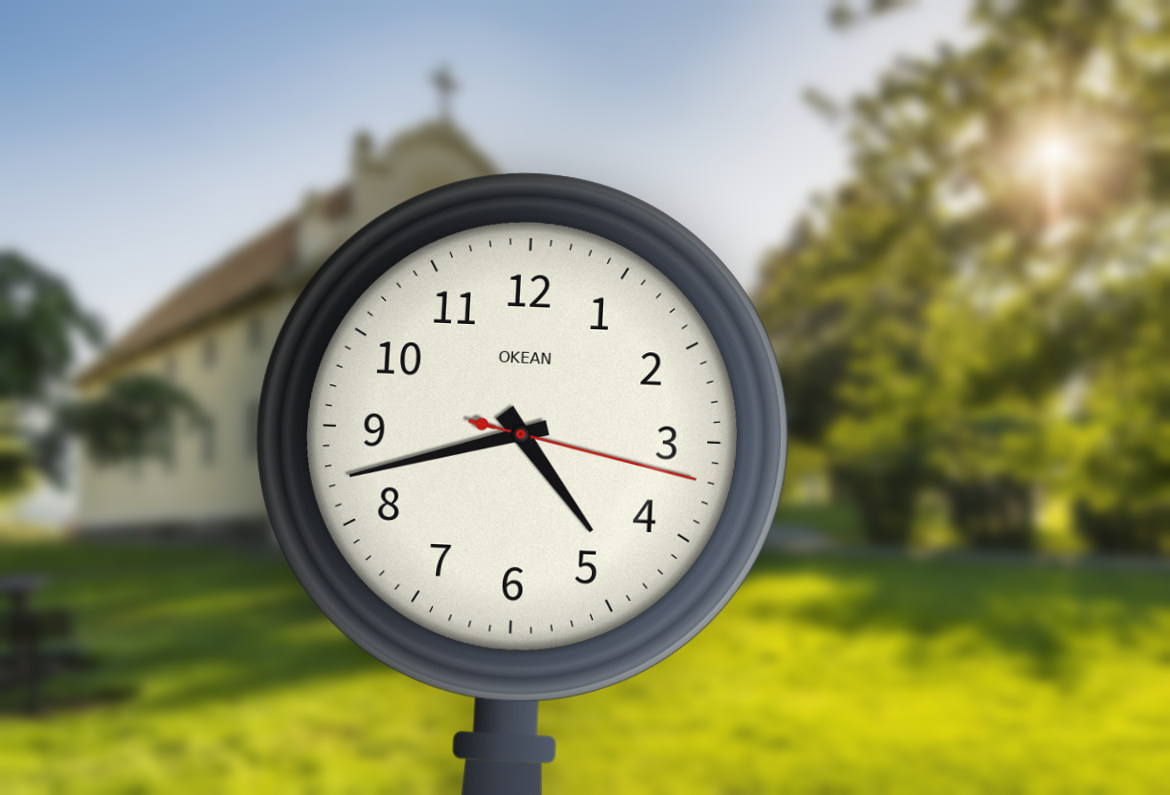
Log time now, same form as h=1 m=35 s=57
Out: h=4 m=42 s=17
